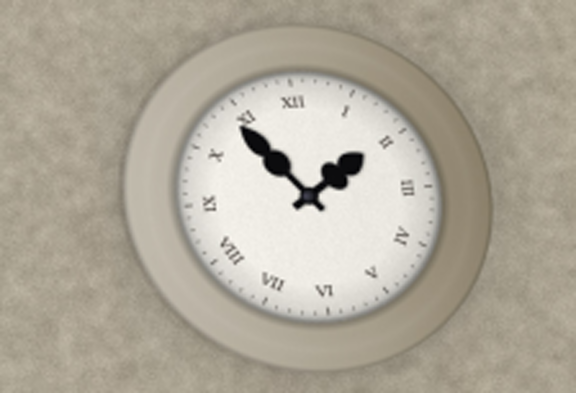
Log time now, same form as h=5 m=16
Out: h=1 m=54
